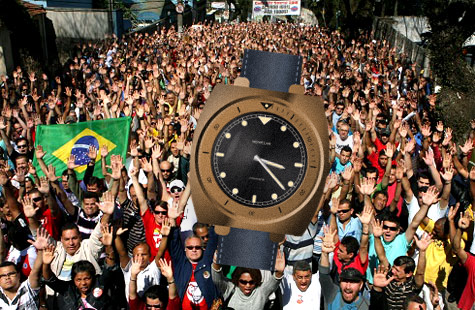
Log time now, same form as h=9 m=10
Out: h=3 m=22
